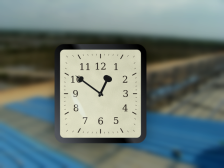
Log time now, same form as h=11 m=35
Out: h=12 m=51
